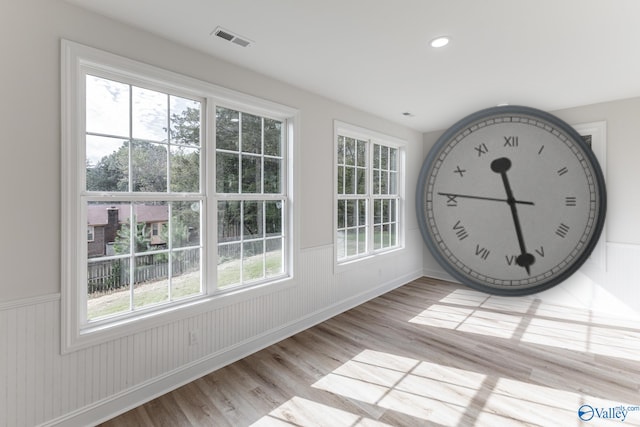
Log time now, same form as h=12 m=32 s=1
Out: h=11 m=27 s=46
